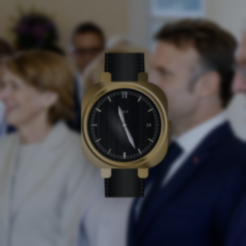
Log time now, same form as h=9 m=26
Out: h=11 m=26
